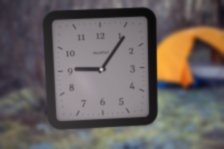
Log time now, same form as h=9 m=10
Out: h=9 m=6
